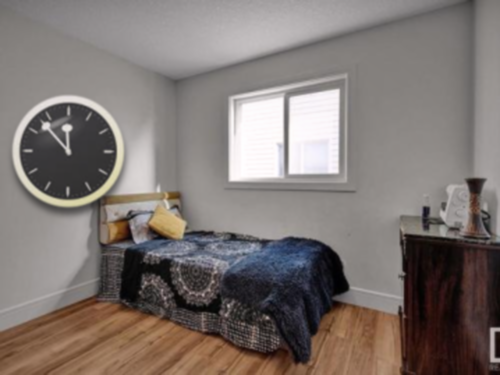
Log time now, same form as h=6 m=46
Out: h=11 m=53
